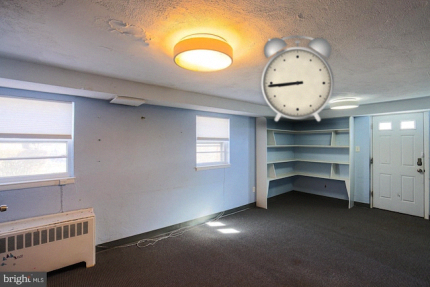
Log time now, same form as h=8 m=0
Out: h=8 m=44
